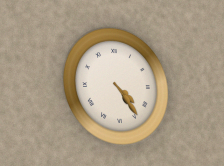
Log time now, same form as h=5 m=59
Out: h=4 m=24
